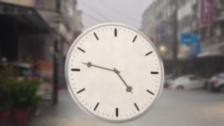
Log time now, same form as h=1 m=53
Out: h=4 m=47
